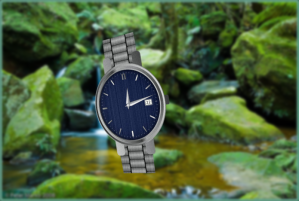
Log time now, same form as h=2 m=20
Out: h=12 m=13
